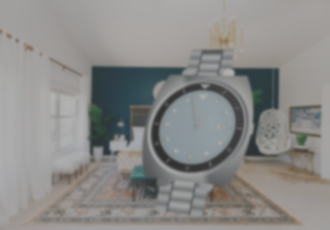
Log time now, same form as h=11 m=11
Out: h=12 m=57
